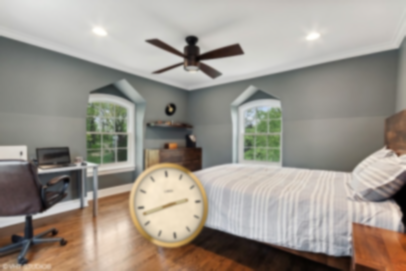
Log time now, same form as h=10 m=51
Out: h=2 m=43
